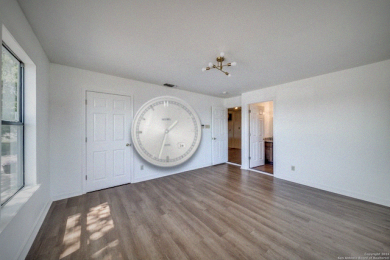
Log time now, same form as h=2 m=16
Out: h=1 m=33
